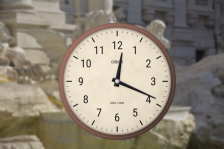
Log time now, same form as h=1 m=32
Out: h=12 m=19
